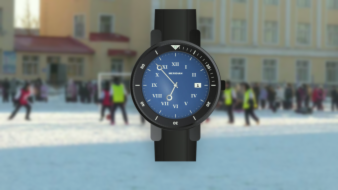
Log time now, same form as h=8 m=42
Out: h=6 m=53
